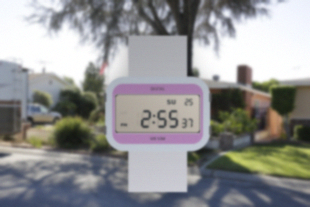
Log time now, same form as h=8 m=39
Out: h=2 m=55
